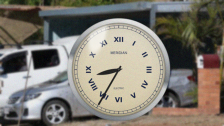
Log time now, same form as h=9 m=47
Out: h=8 m=35
